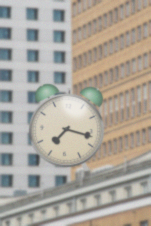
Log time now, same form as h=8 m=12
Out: h=7 m=17
